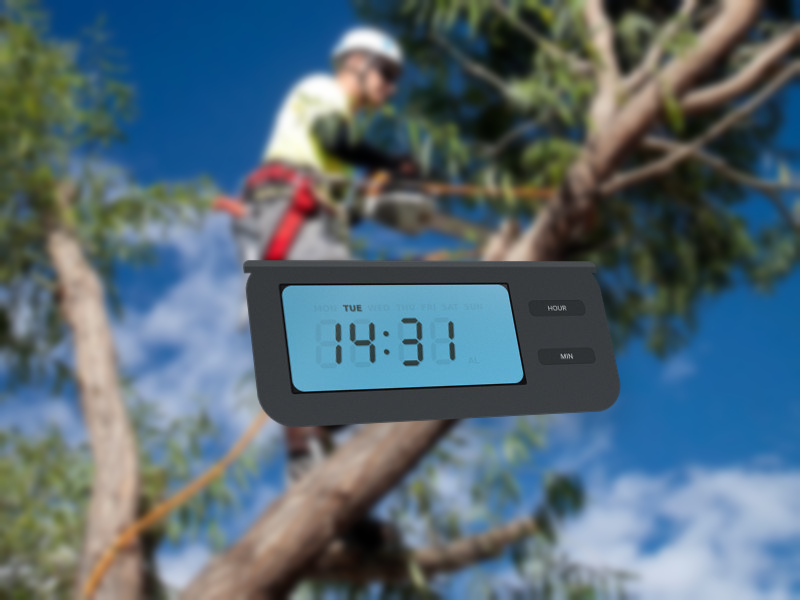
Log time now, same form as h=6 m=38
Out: h=14 m=31
